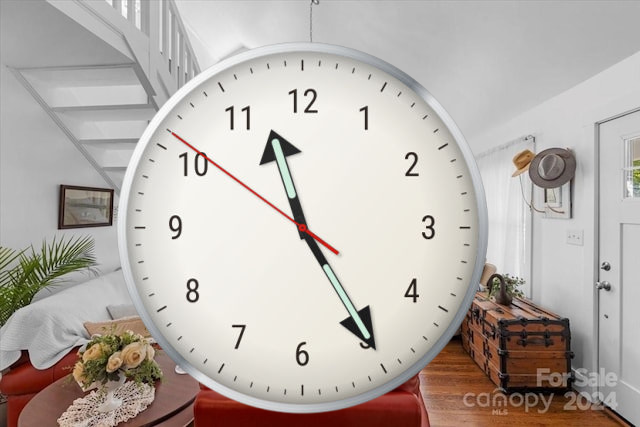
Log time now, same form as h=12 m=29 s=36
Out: h=11 m=24 s=51
